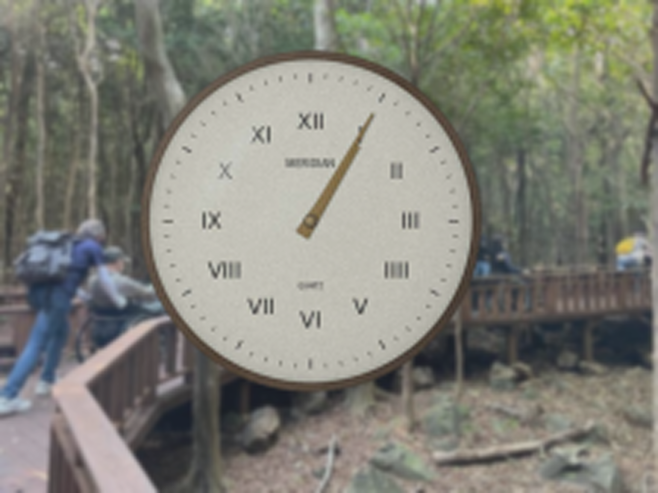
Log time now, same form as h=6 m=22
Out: h=1 m=5
